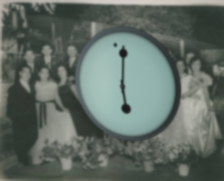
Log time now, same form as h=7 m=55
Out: h=6 m=2
